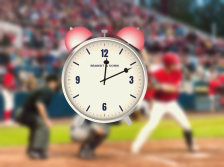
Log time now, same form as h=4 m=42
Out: h=12 m=11
